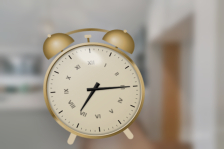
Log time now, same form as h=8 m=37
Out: h=7 m=15
